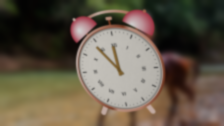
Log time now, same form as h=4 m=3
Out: h=11 m=54
